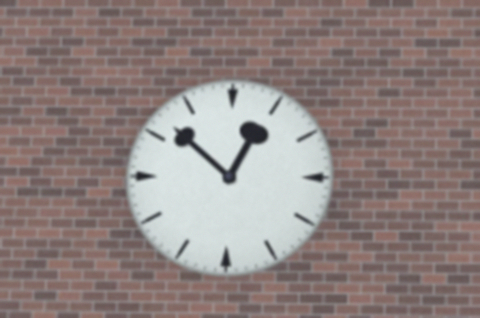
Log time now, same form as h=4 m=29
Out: h=12 m=52
